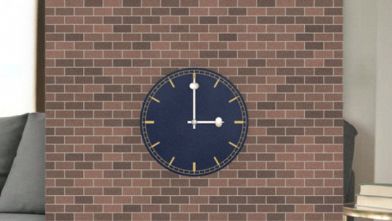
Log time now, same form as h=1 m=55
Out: h=3 m=0
